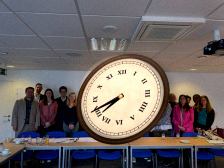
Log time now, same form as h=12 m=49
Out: h=7 m=41
